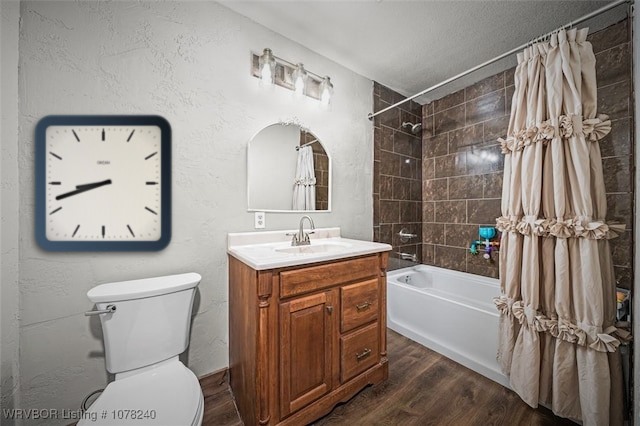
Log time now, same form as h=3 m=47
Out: h=8 m=42
